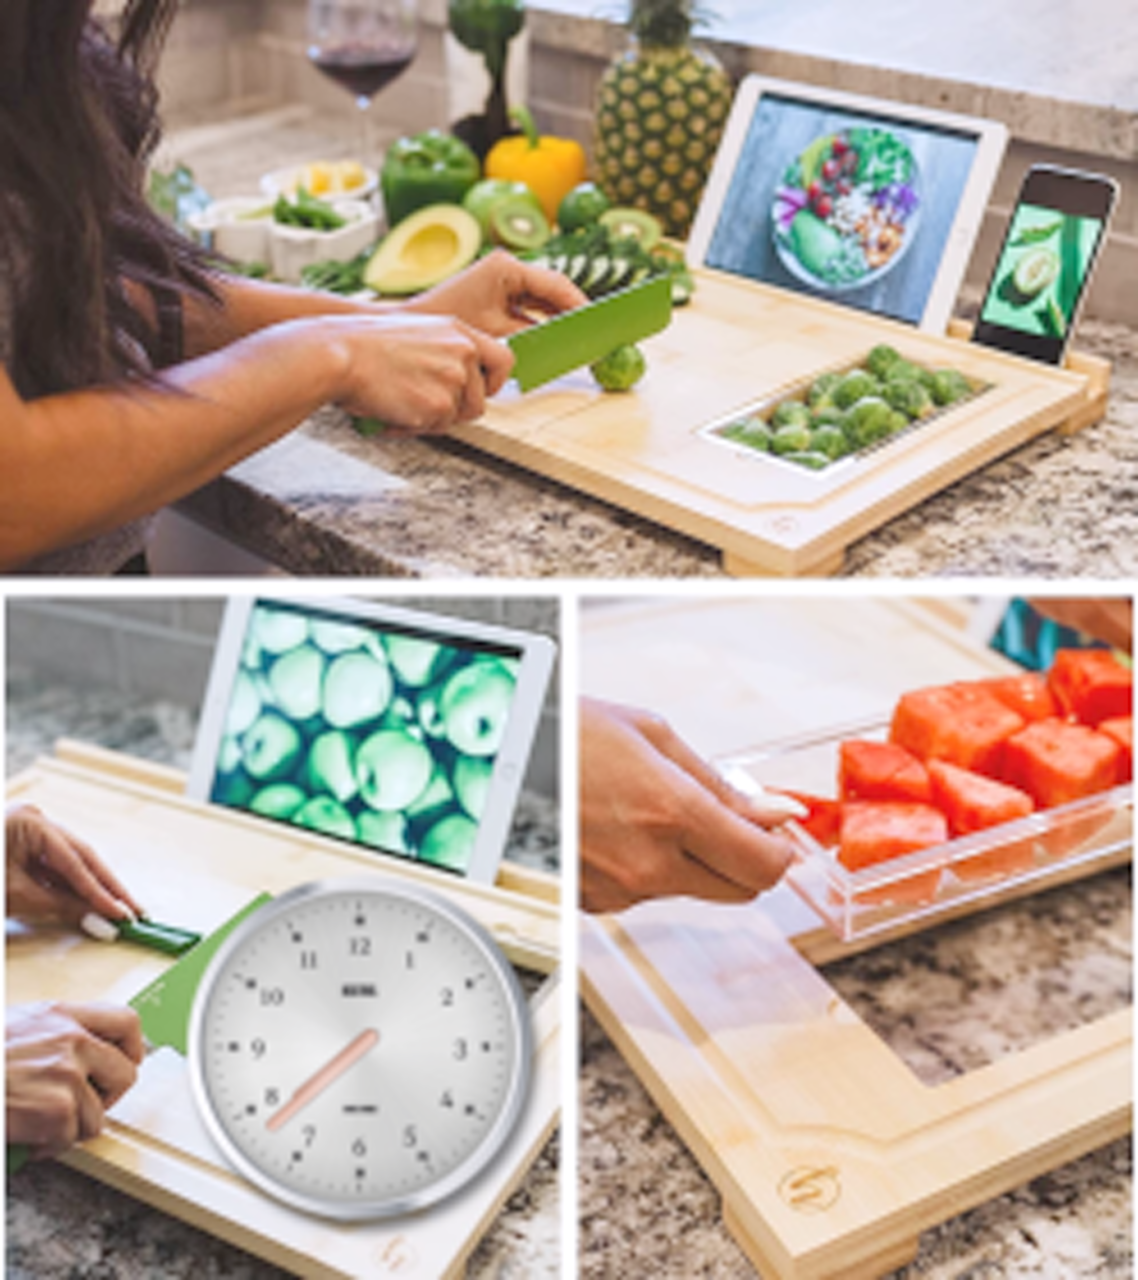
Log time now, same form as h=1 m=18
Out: h=7 m=38
